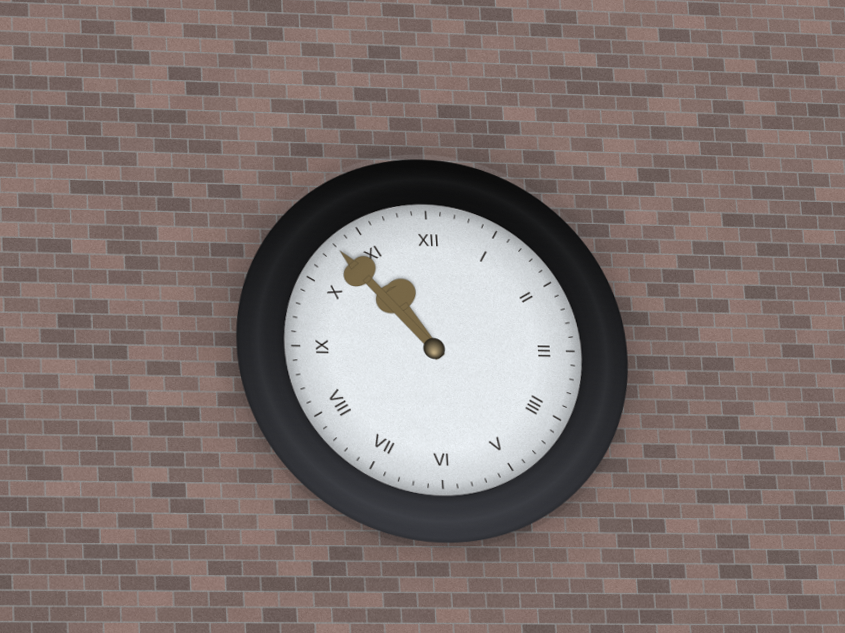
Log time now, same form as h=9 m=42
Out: h=10 m=53
